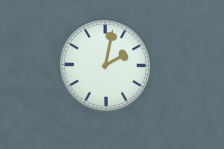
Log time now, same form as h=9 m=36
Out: h=2 m=2
